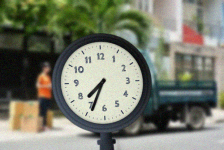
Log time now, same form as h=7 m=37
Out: h=7 m=34
